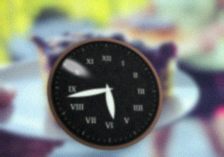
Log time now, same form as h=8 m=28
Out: h=5 m=43
